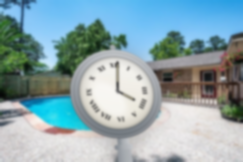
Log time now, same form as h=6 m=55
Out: h=4 m=1
